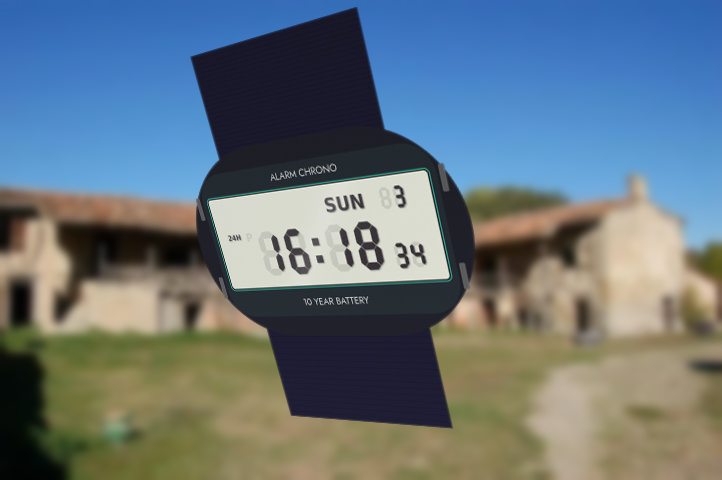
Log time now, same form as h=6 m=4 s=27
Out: h=16 m=18 s=34
